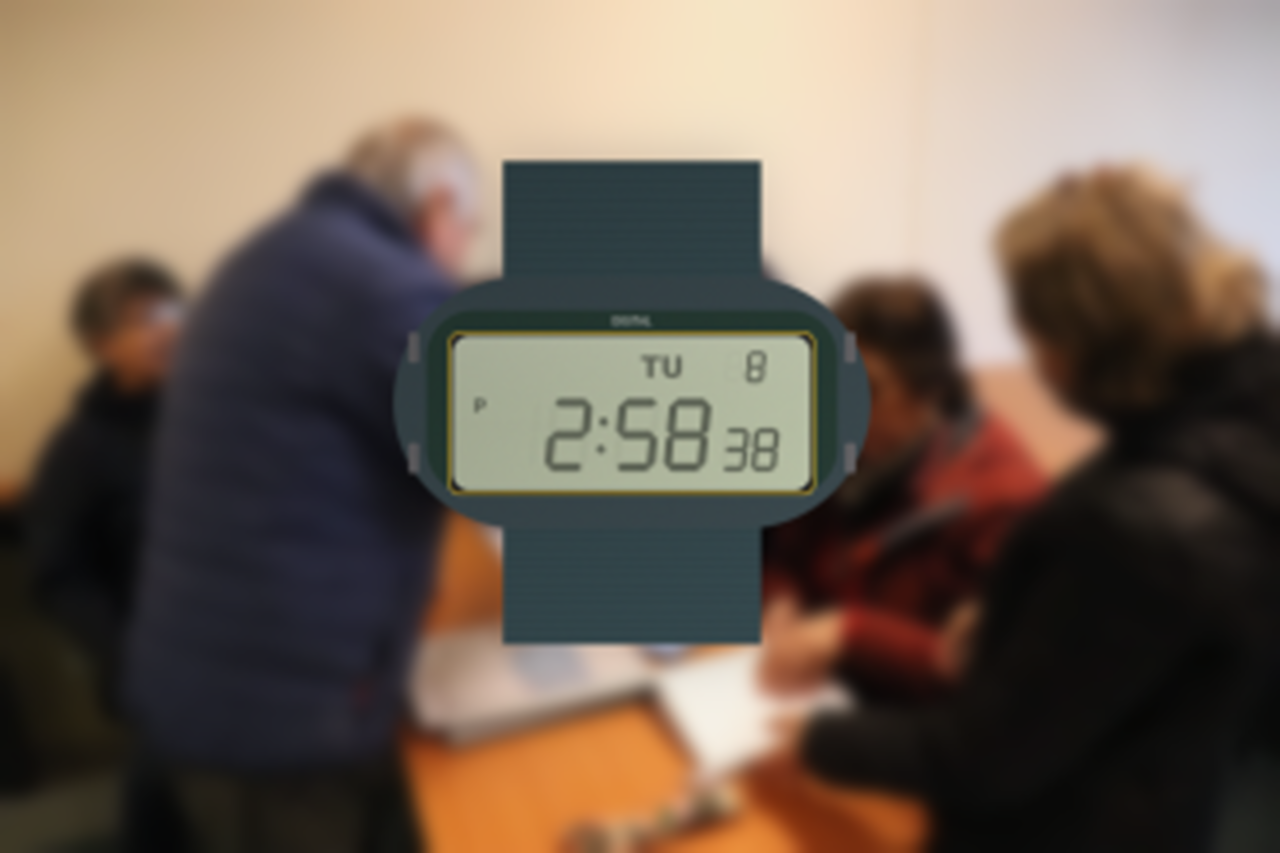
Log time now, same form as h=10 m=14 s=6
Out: h=2 m=58 s=38
